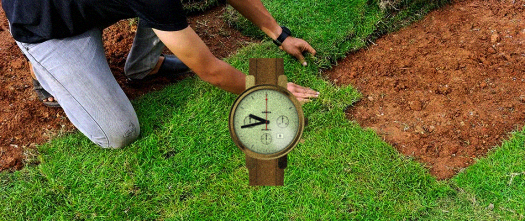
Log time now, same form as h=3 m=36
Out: h=9 m=43
